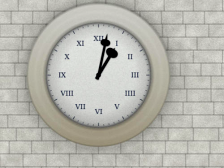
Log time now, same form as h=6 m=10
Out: h=1 m=2
